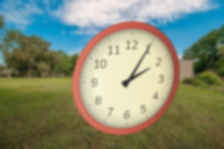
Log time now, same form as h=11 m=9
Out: h=2 m=5
